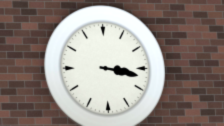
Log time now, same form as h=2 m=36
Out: h=3 m=17
